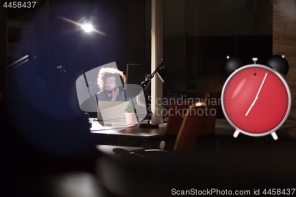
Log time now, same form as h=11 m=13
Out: h=7 m=4
